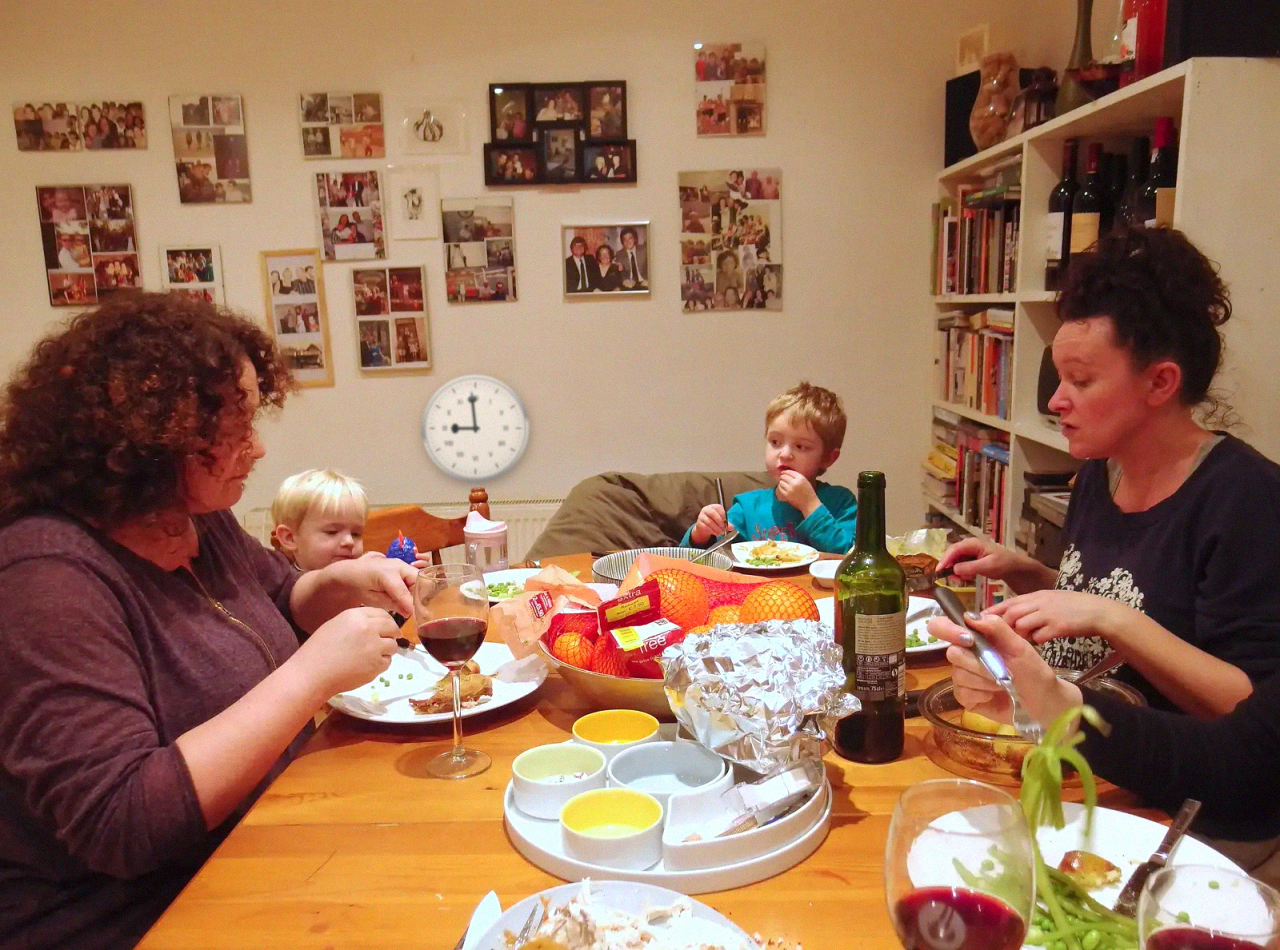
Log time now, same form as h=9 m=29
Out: h=8 m=59
